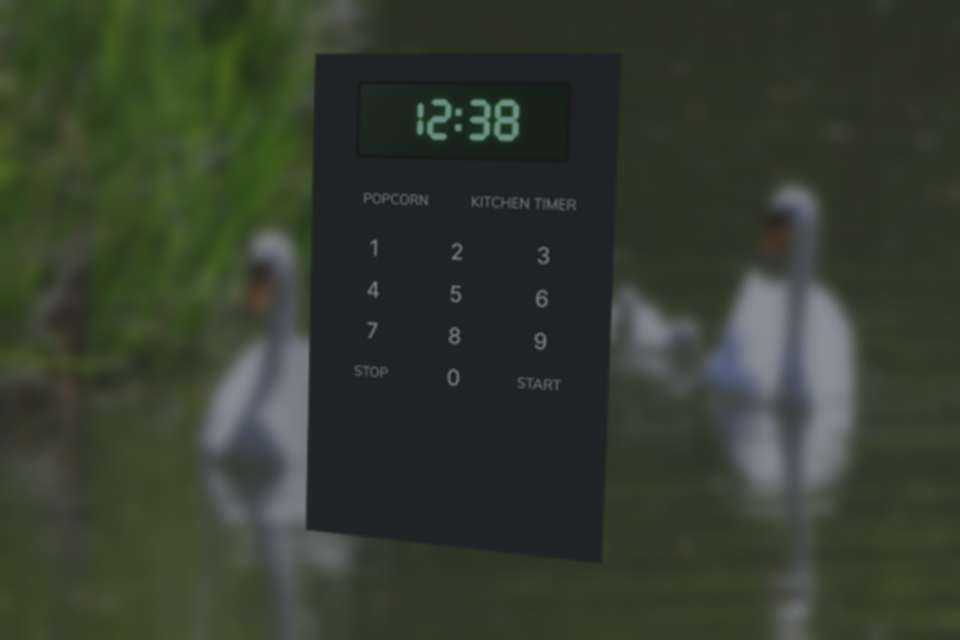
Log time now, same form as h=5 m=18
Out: h=12 m=38
